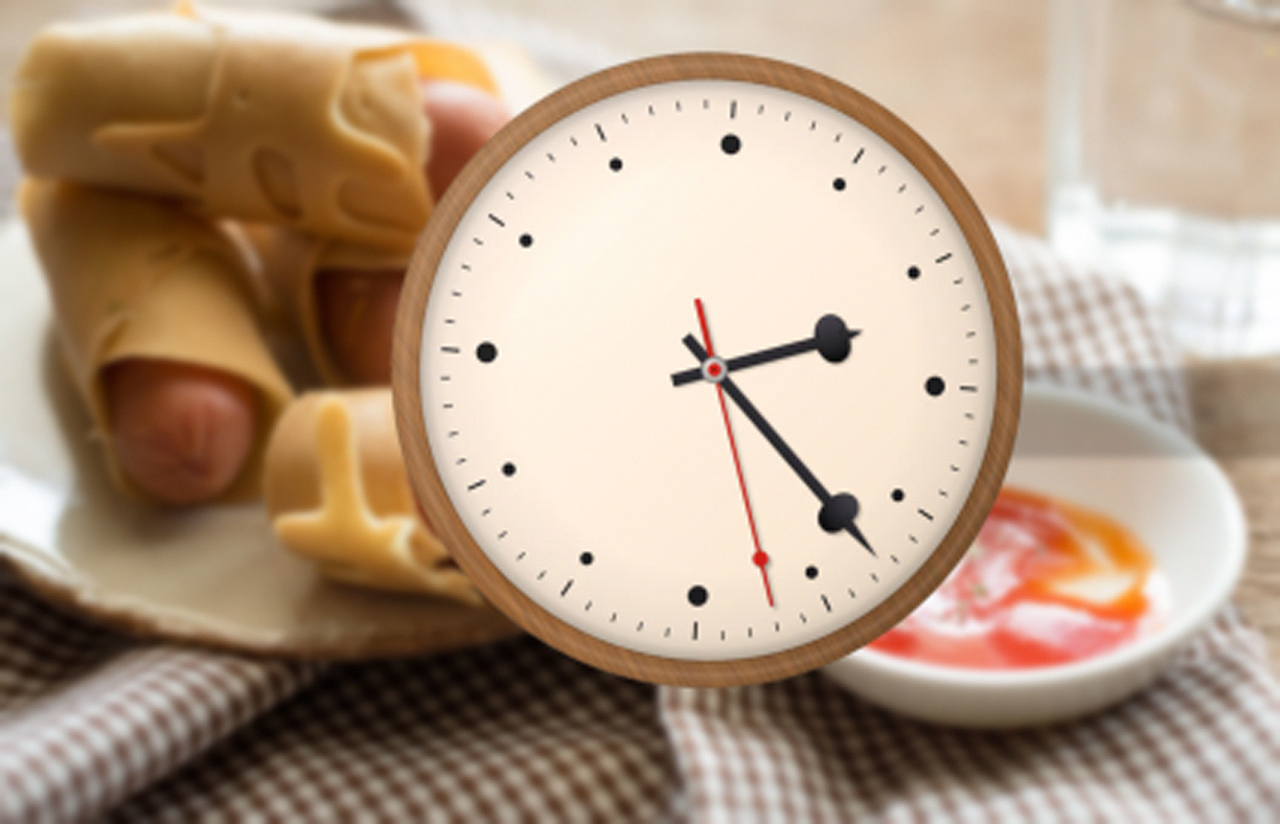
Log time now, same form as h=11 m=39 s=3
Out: h=2 m=22 s=27
